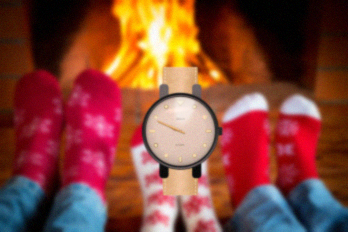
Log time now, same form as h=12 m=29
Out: h=9 m=49
